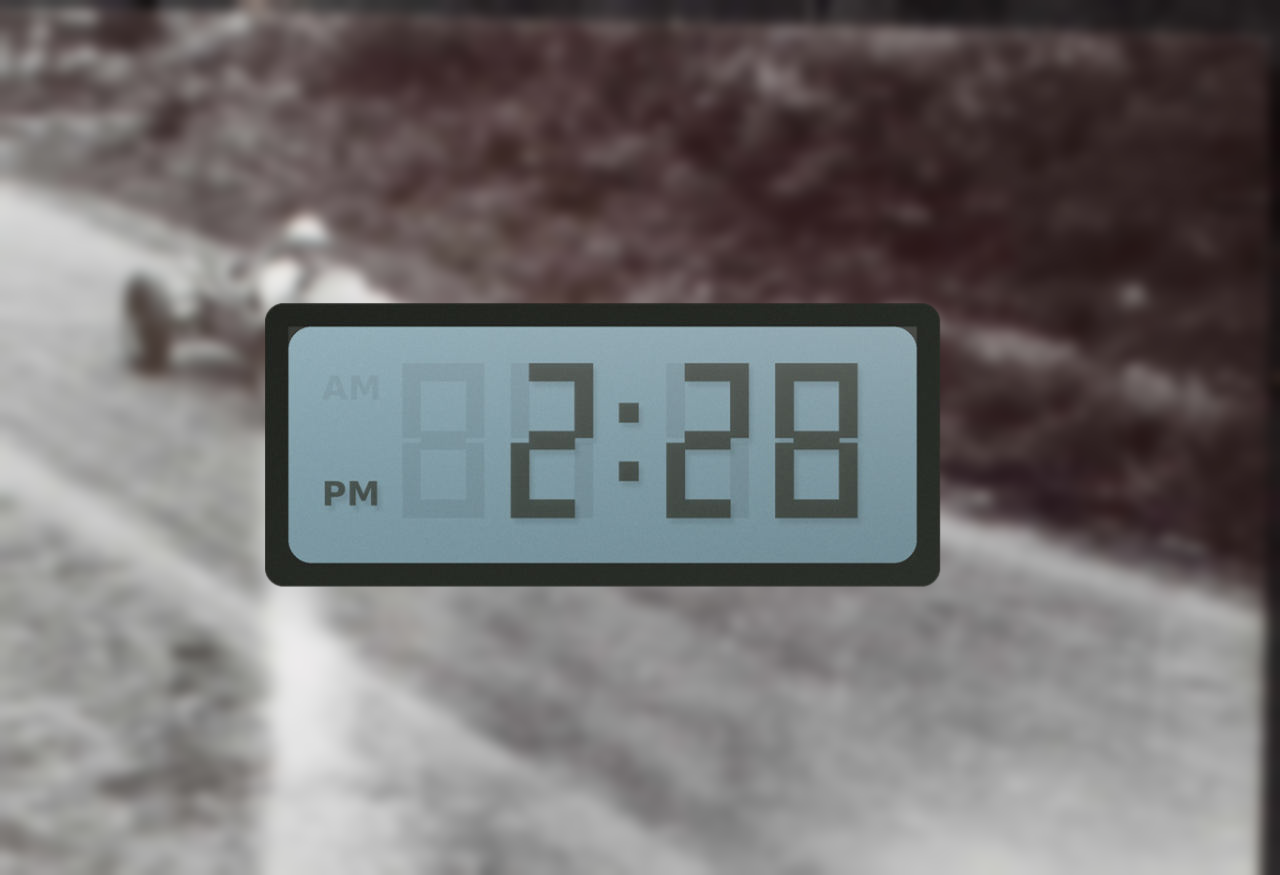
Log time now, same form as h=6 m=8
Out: h=2 m=28
